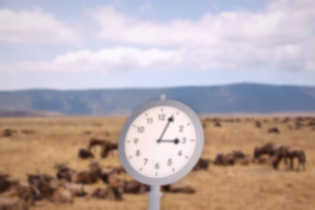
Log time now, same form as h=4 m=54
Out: h=3 m=4
